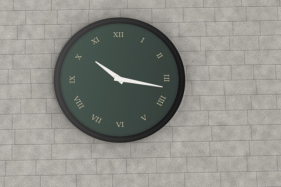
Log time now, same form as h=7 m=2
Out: h=10 m=17
